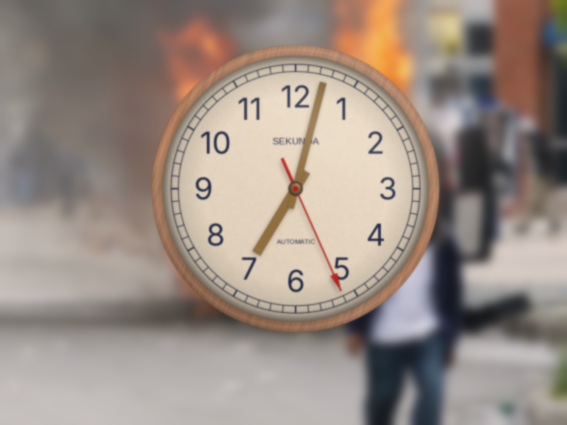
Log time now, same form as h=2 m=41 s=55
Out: h=7 m=2 s=26
